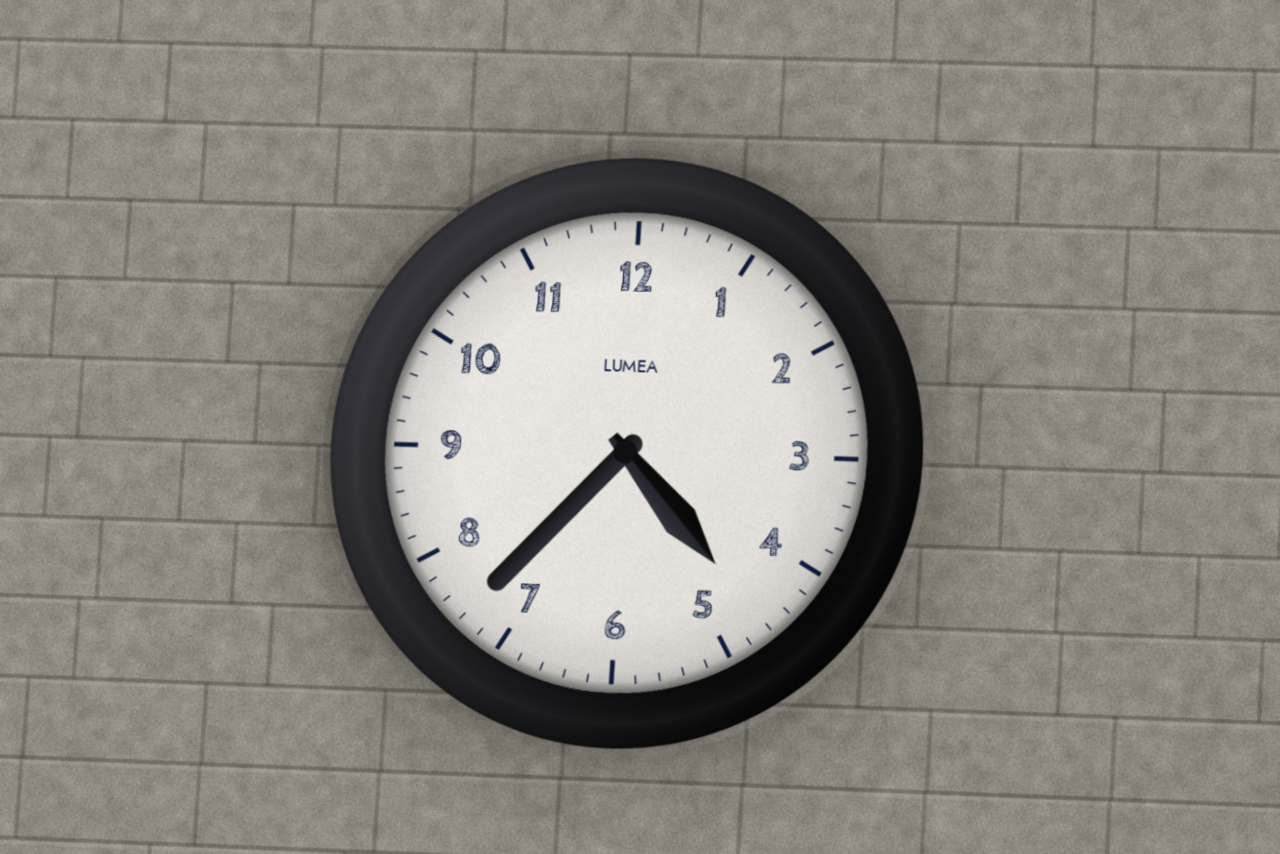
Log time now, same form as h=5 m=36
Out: h=4 m=37
